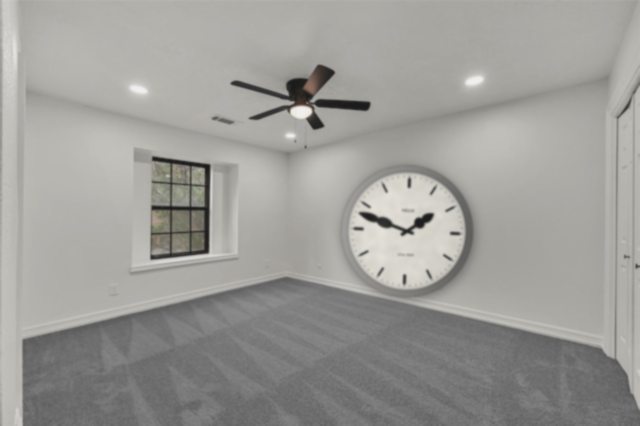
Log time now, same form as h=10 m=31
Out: h=1 m=48
